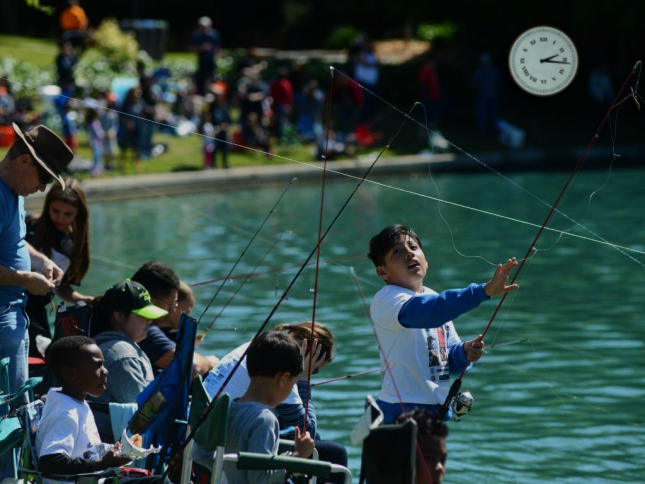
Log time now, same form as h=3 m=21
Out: h=2 m=16
